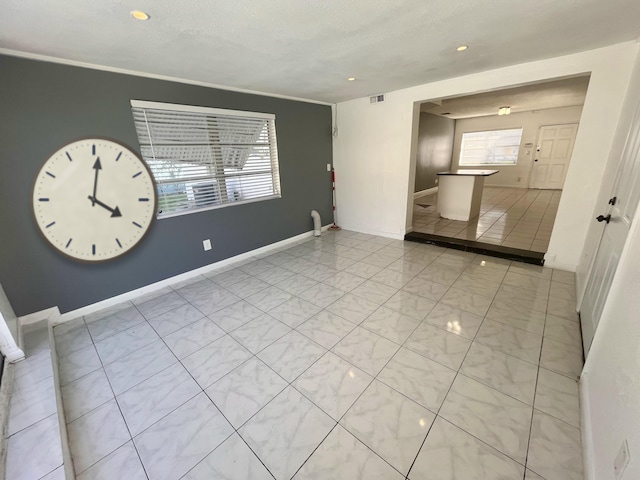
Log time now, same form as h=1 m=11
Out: h=4 m=1
